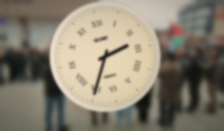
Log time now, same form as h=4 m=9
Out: h=2 m=35
